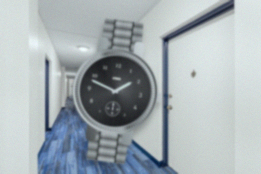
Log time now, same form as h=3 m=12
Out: h=1 m=48
